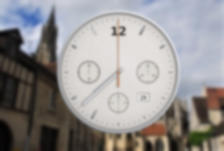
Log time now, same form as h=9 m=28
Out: h=7 m=38
